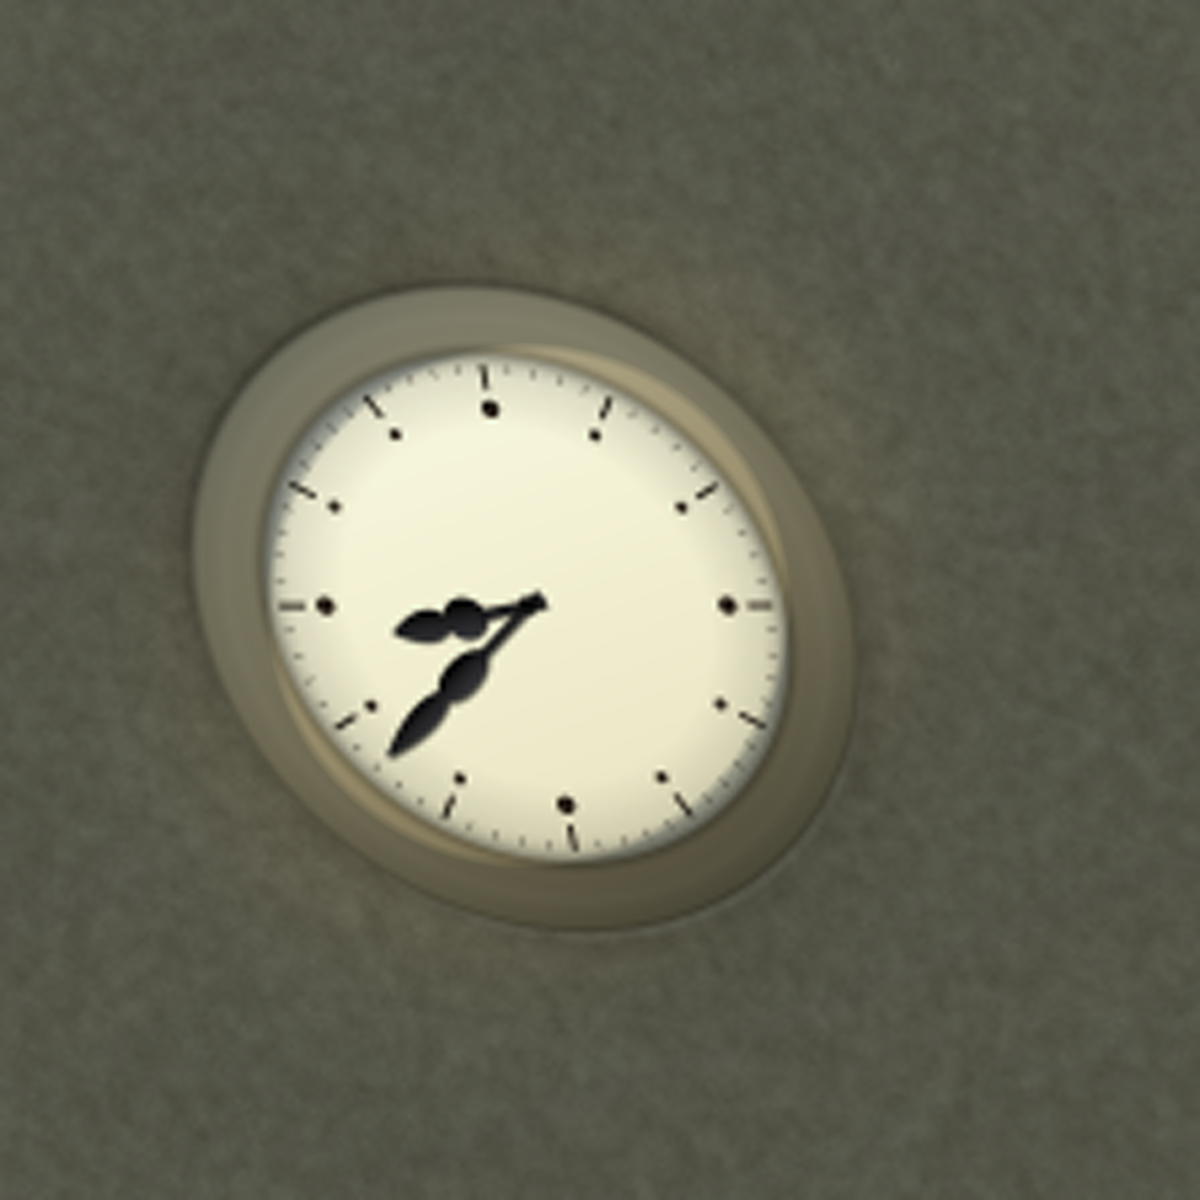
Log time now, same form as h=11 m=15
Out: h=8 m=38
